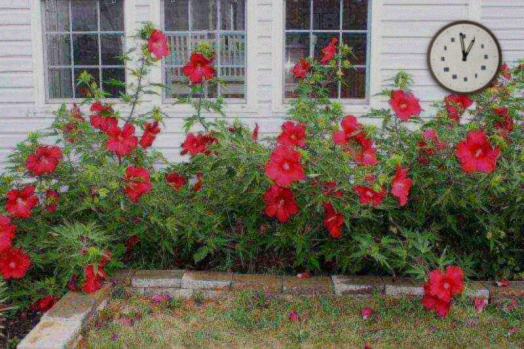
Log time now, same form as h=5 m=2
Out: h=12 m=59
